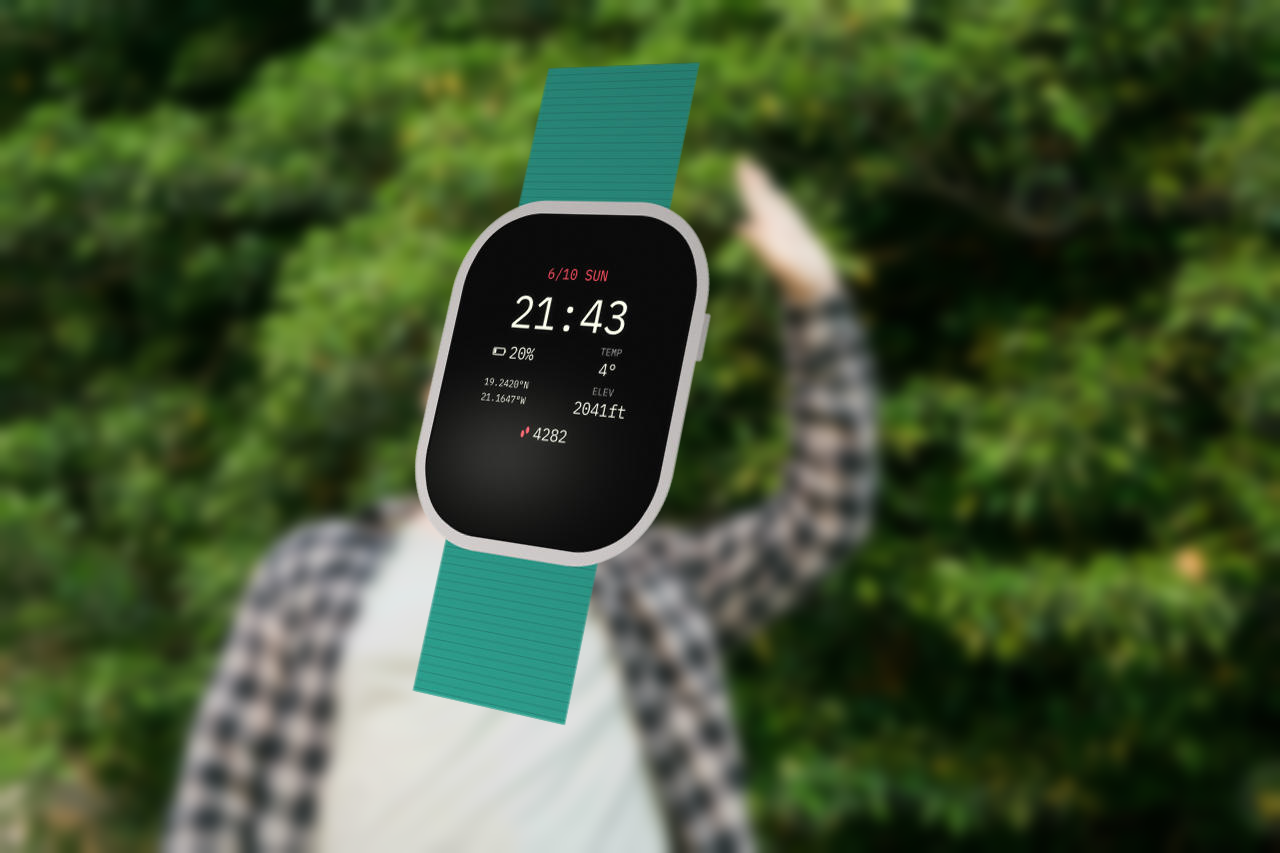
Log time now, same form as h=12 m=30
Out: h=21 m=43
